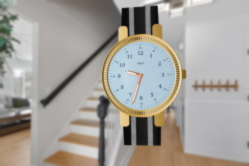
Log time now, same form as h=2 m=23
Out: h=9 m=33
